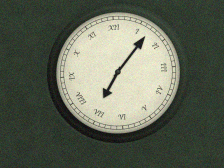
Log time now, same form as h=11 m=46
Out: h=7 m=7
